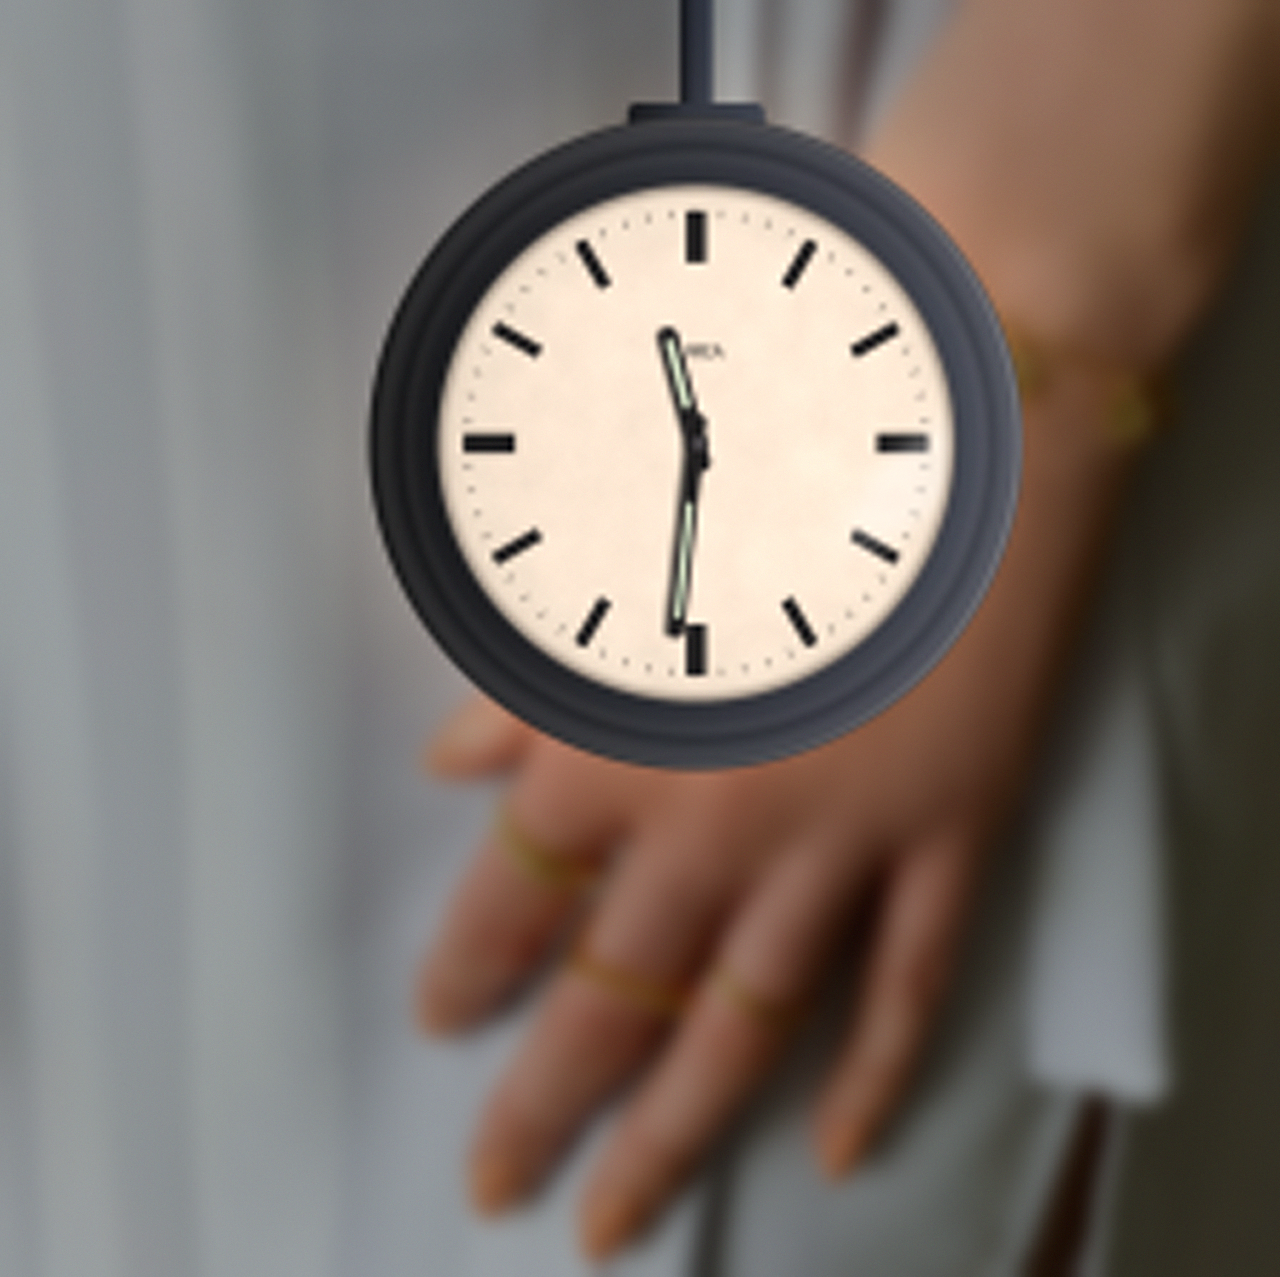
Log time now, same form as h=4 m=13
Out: h=11 m=31
